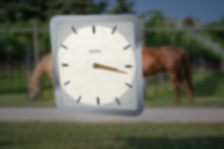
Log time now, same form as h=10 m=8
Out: h=3 m=17
